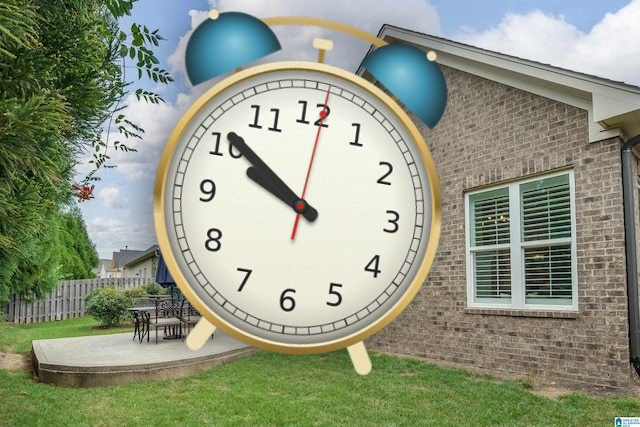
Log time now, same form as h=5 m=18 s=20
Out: h=9 m=51 s=1
